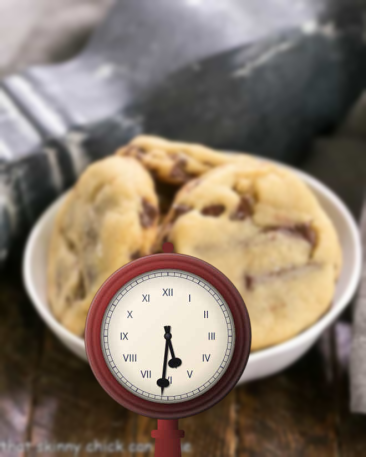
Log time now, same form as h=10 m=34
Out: h=5 m=31
